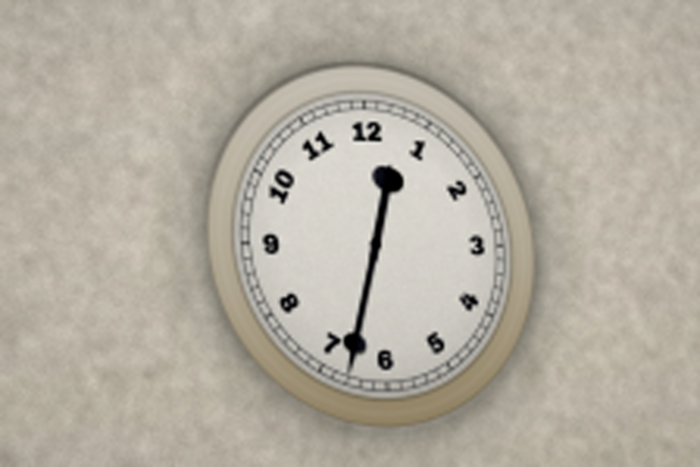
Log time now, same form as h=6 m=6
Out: h=12 m=33
